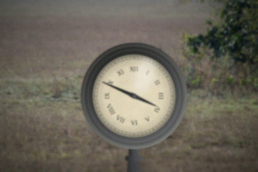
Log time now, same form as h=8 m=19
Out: h=3 m=49
